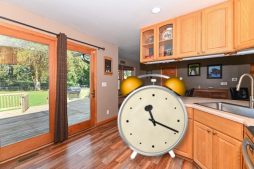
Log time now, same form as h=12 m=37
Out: h=11 m=19
